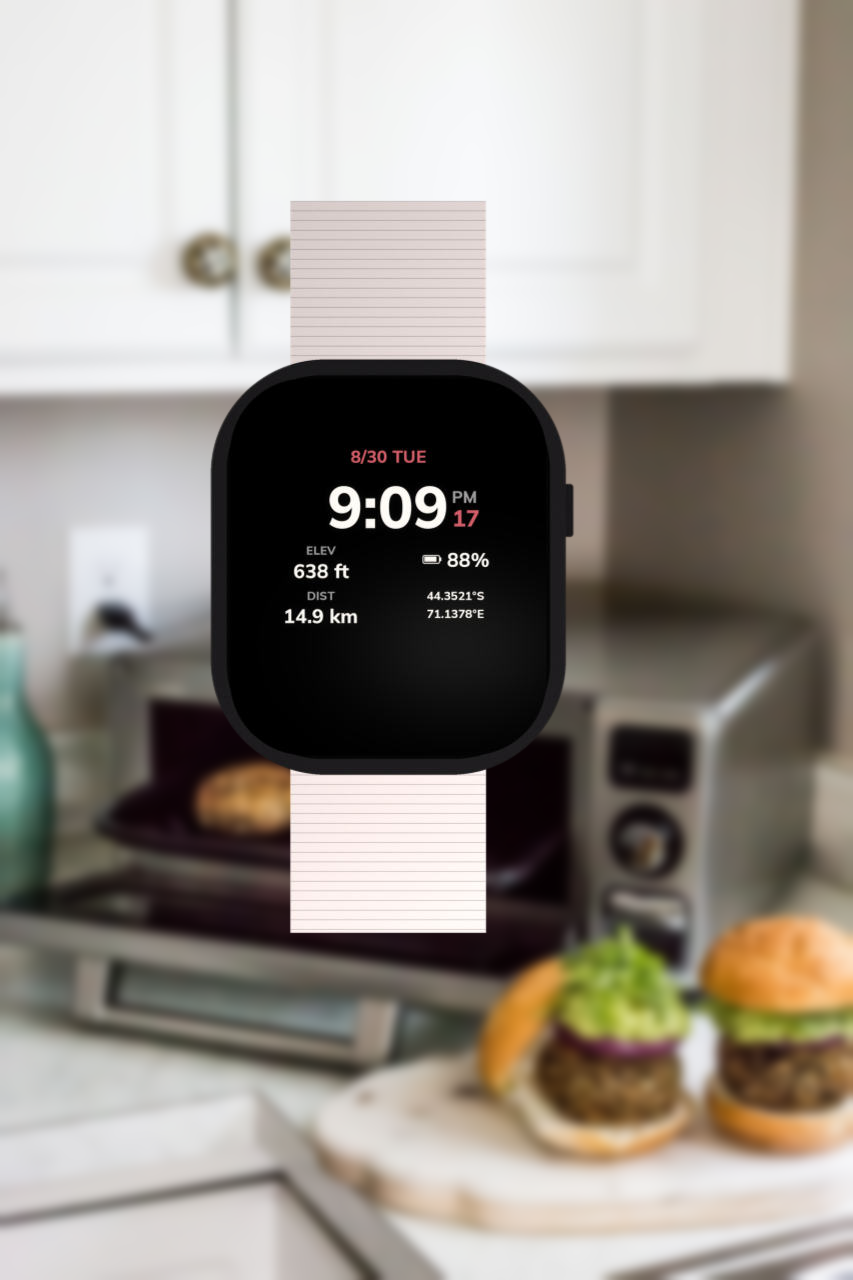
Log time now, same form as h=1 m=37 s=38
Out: h=9 m=9 s=17
